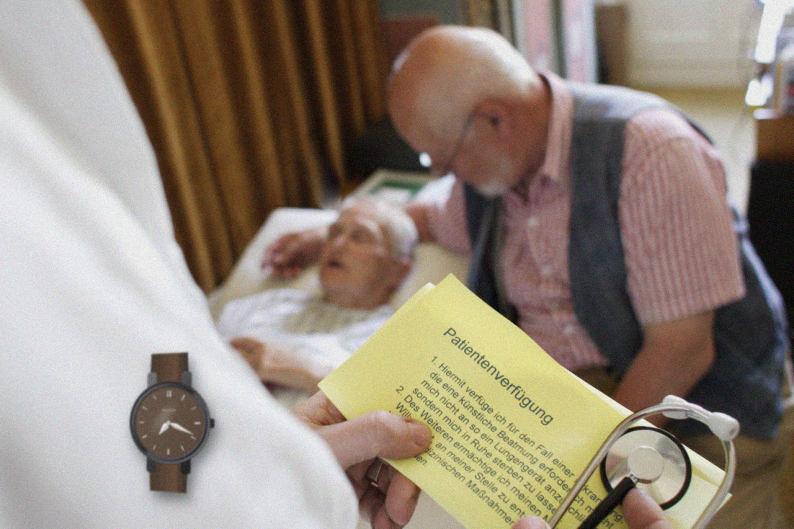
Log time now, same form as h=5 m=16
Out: h=7 m=19
